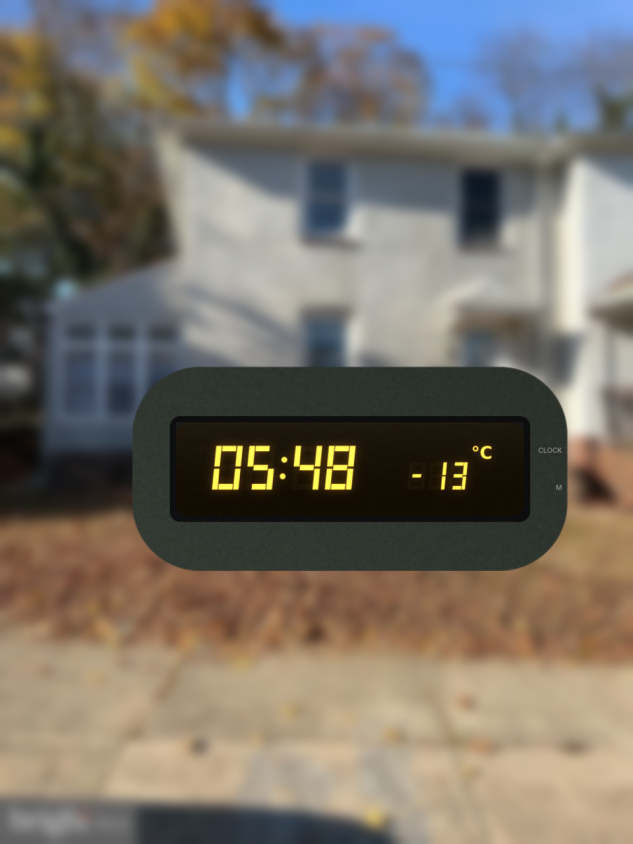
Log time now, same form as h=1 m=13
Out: h=5 m=48
